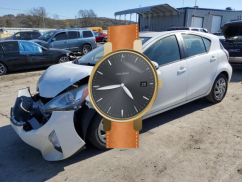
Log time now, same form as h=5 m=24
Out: h=4 m=44
